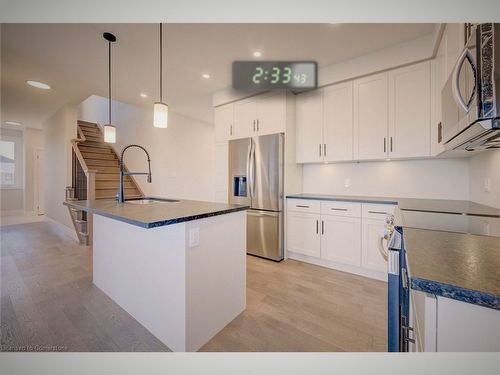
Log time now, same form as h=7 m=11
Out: h=2 m=33
